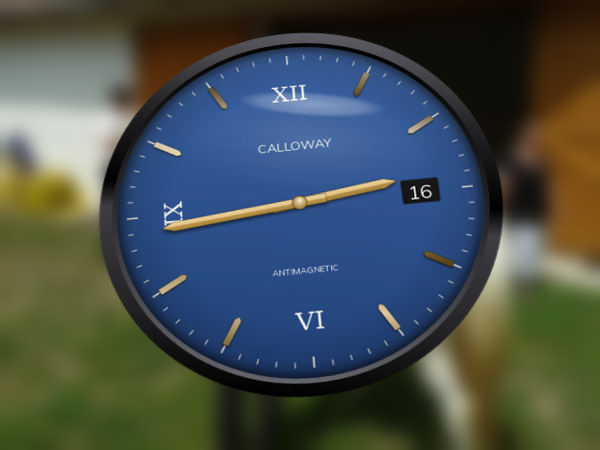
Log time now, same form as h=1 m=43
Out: h=2 m=44
